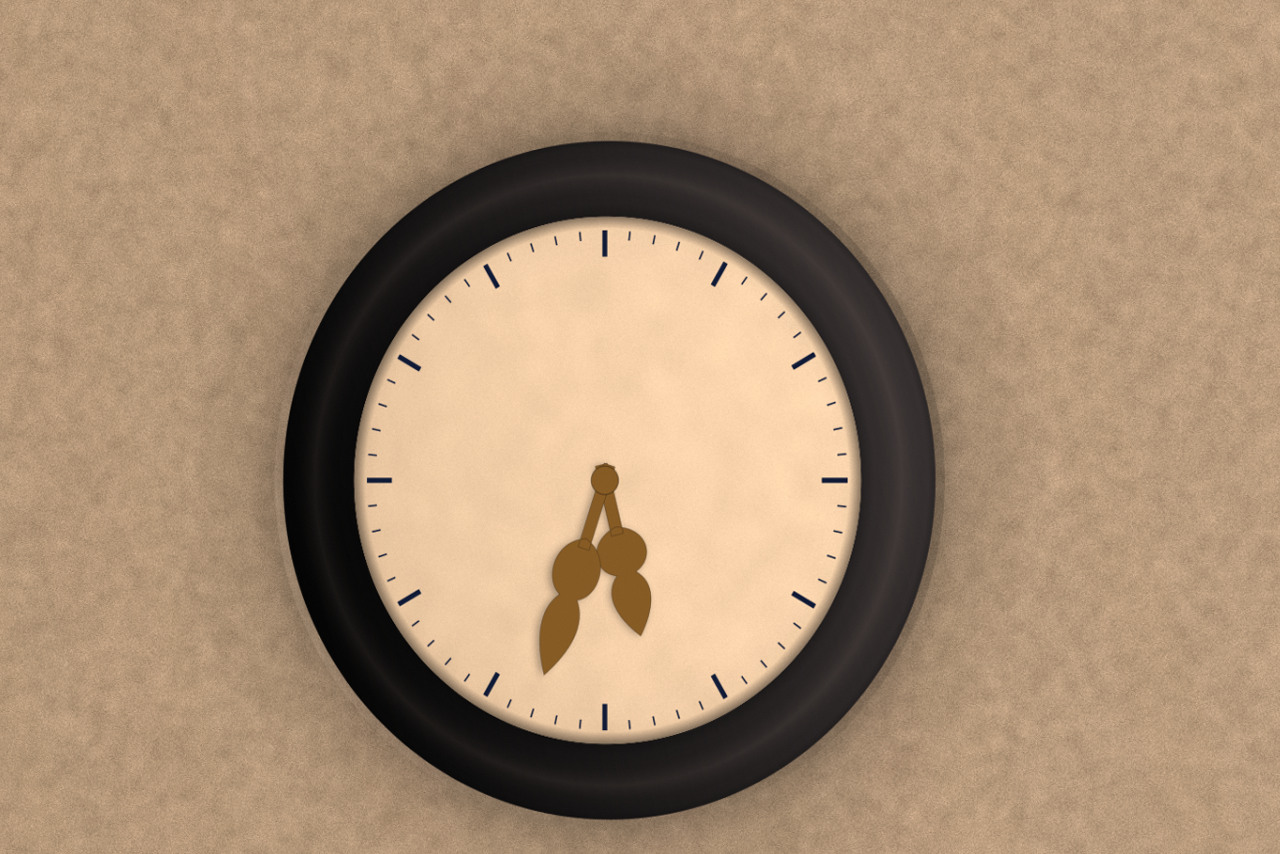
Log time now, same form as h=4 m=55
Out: h=5 m=33
